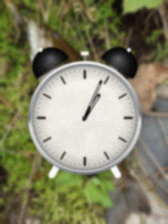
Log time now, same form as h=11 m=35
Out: h=1 m=4
